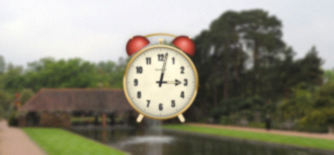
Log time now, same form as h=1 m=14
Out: h=3 m=2
